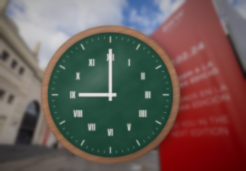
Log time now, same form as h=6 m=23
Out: h=9 m=0
